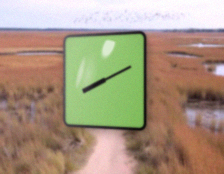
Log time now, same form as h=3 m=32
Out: h=8 m=11
